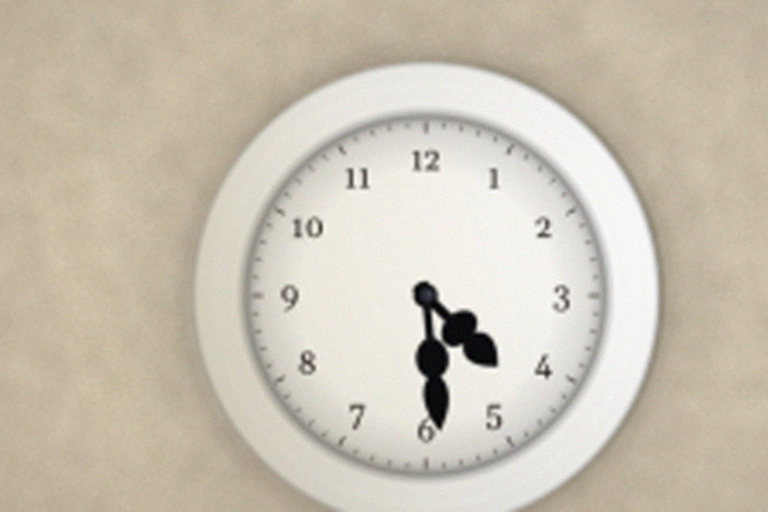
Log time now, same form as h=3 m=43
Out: h=4 m=29
